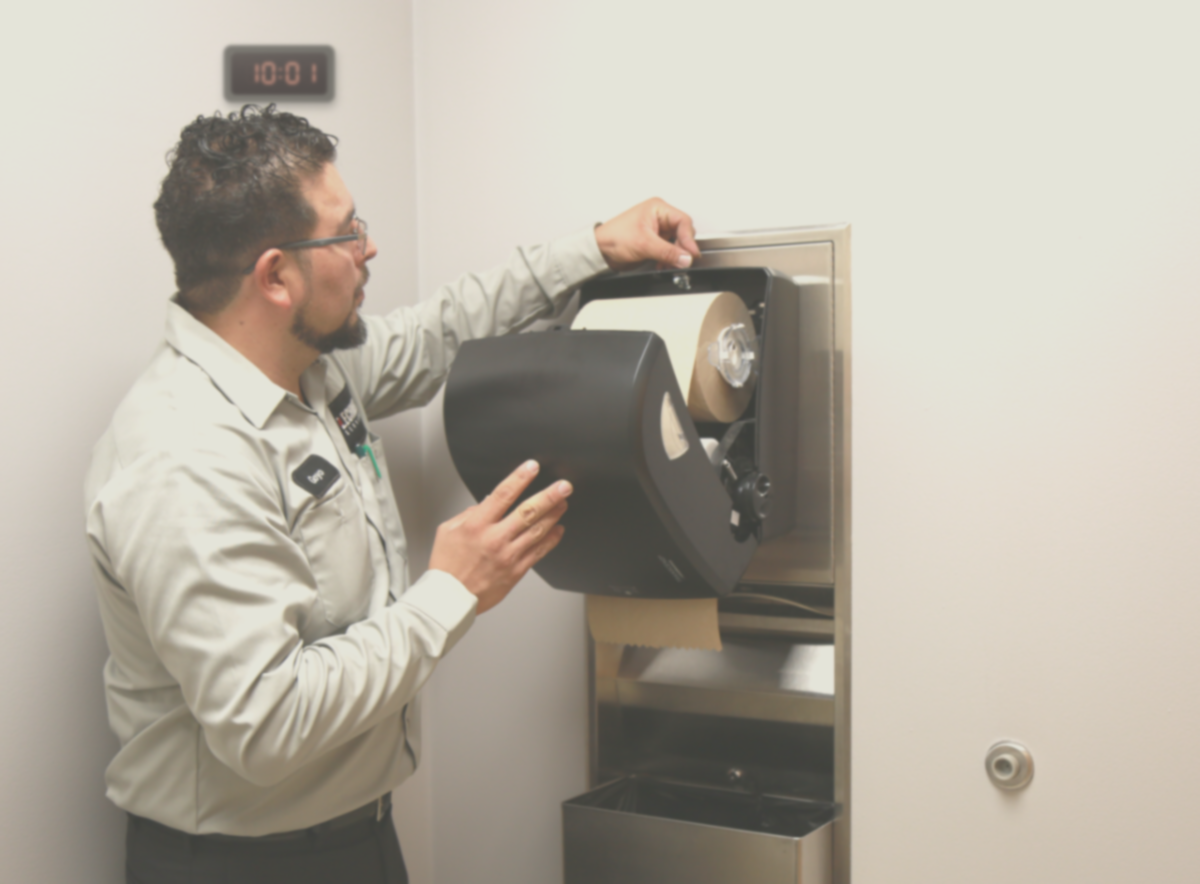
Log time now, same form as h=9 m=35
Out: h=10 m=1
